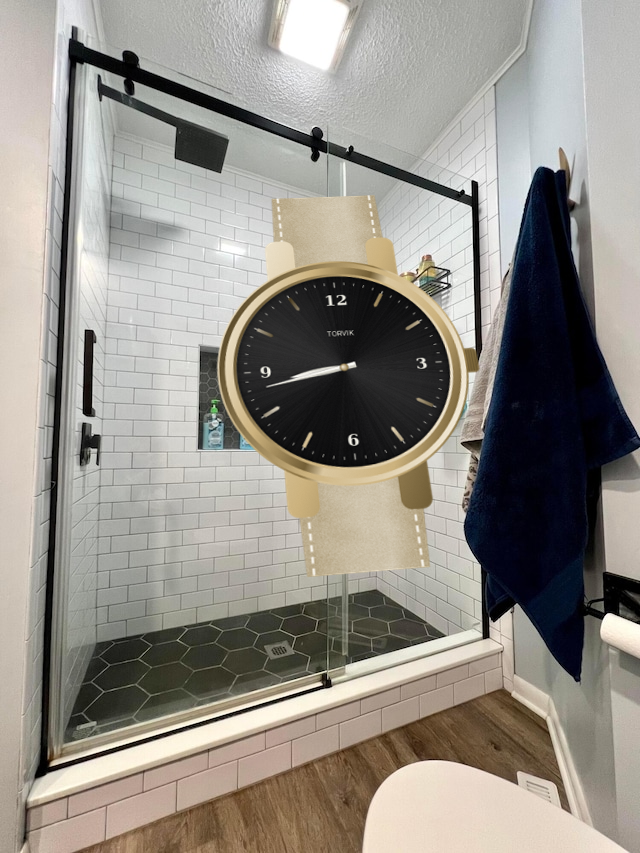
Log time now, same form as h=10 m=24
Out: h=8 m=43
